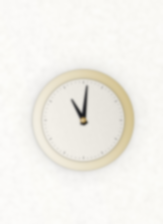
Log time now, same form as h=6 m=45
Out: h=11 m=1
